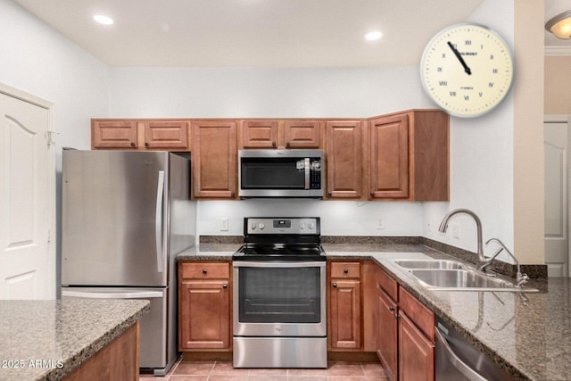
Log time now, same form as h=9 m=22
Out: h=10 m=54
